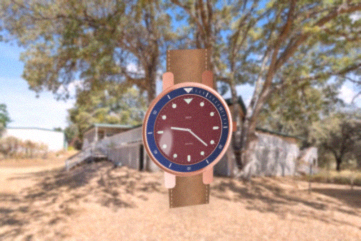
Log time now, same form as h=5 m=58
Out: h=9 m=22
